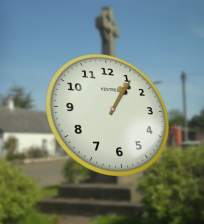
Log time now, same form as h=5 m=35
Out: h=1 m=6
